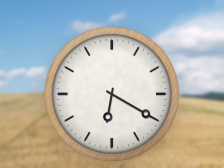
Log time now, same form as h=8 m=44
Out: h=6 m=20
